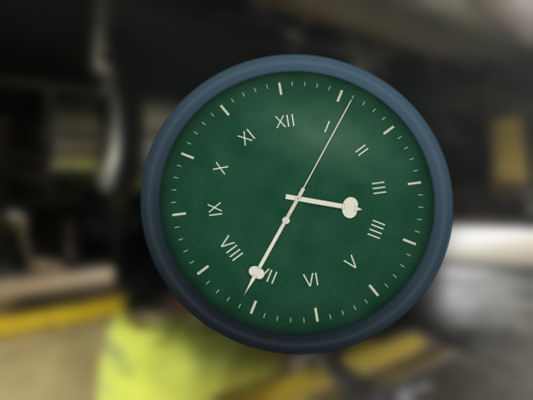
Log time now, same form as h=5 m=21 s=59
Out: h=3 m=36 s=6
